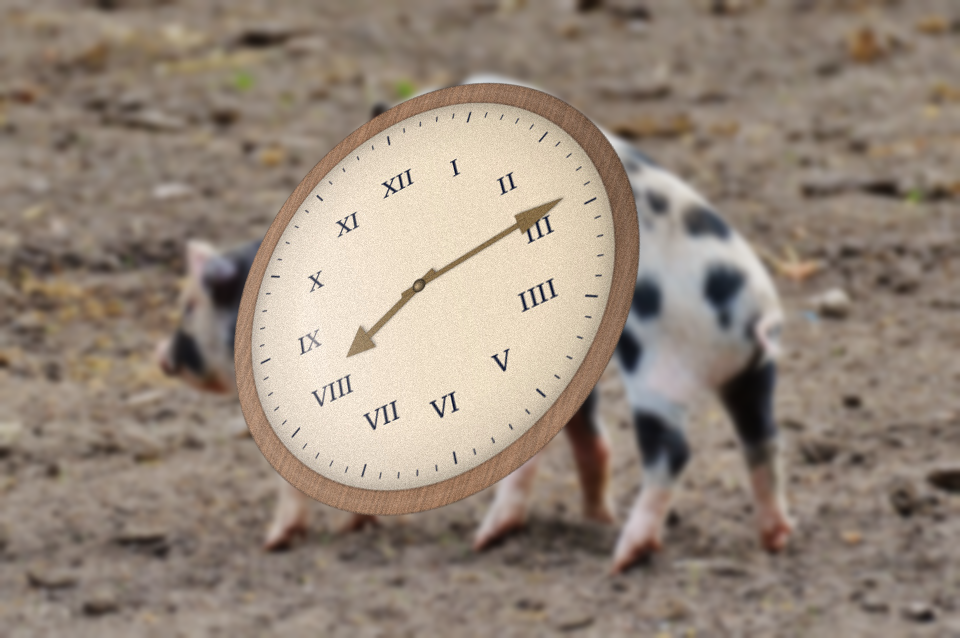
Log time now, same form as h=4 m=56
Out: h=8 m=14
